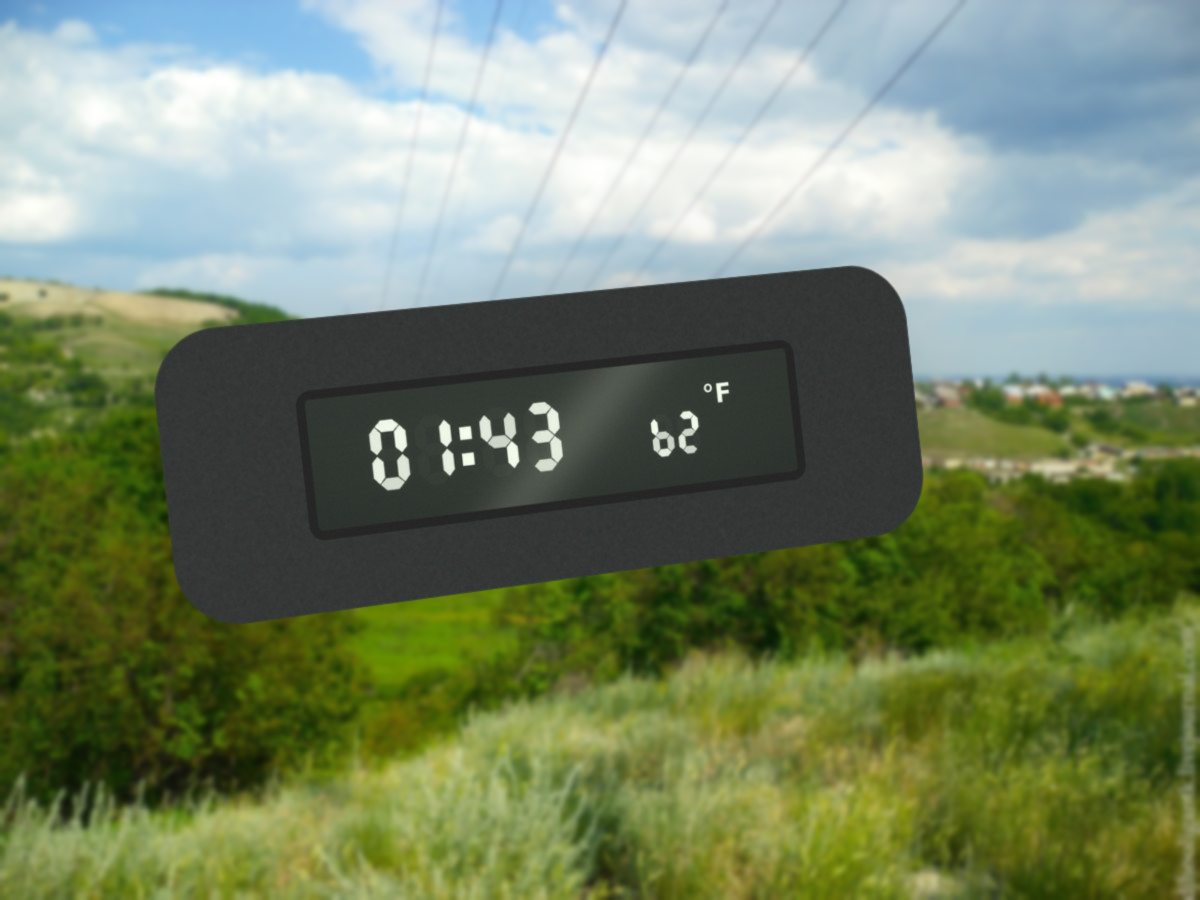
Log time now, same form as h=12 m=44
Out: h=1 m=43
